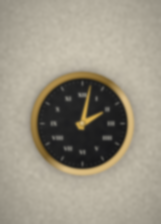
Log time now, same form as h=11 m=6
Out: h=2 m=2
